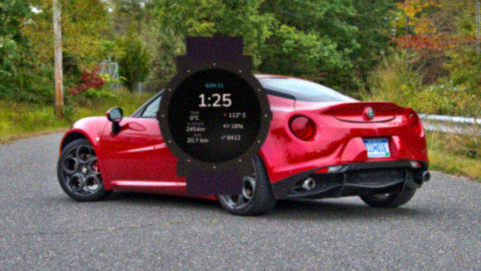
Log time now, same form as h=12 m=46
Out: h=1 m=25
